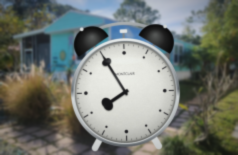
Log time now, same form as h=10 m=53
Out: h=7 m=55
